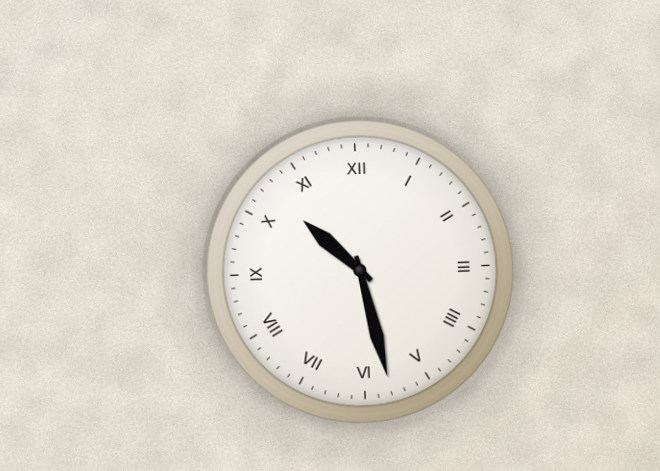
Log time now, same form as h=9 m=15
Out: h=10 m=28
